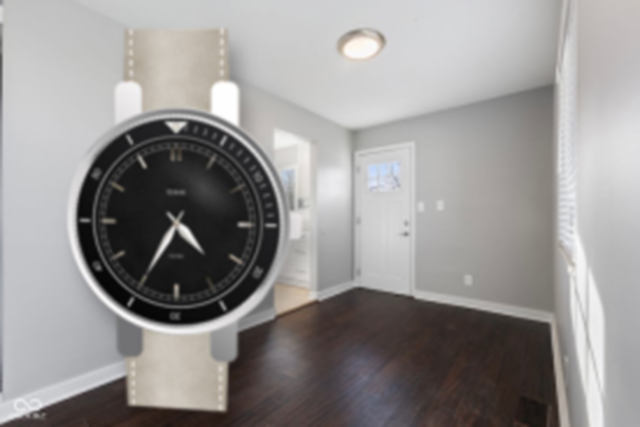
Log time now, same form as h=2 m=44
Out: h=4 m=35
